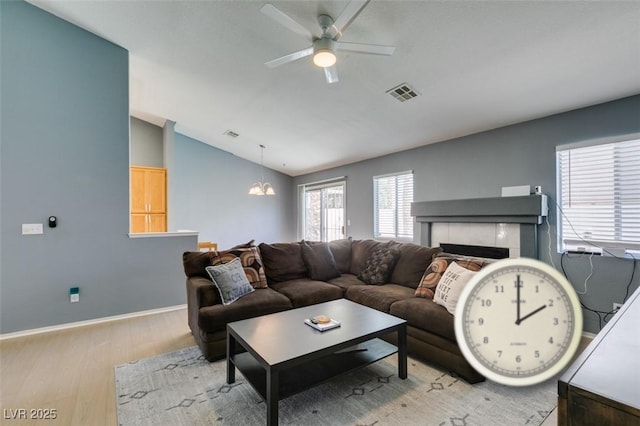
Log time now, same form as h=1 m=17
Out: h=2 m=0
